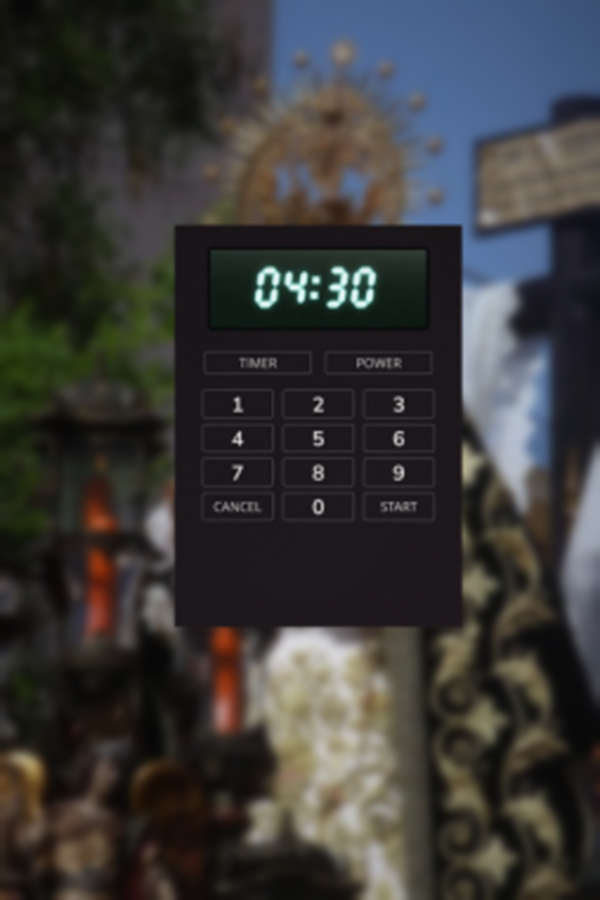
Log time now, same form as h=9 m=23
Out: h=4 m=30
